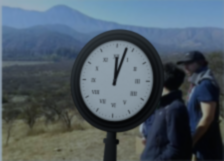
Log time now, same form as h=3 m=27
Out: h=12 m=3
